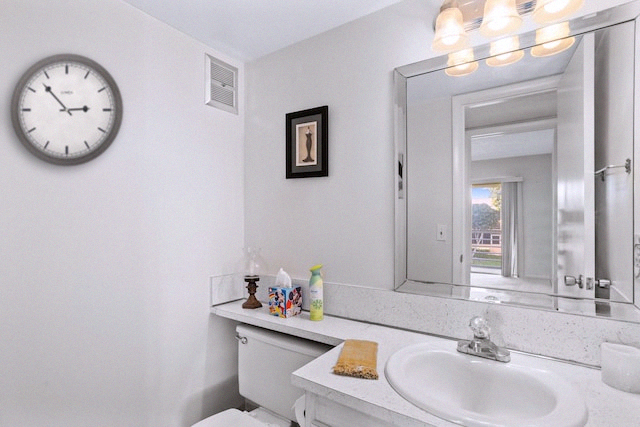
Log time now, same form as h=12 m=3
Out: h=2 m=53
